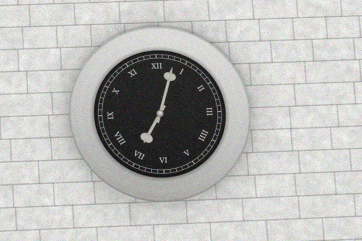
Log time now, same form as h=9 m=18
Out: h=7 m=3
